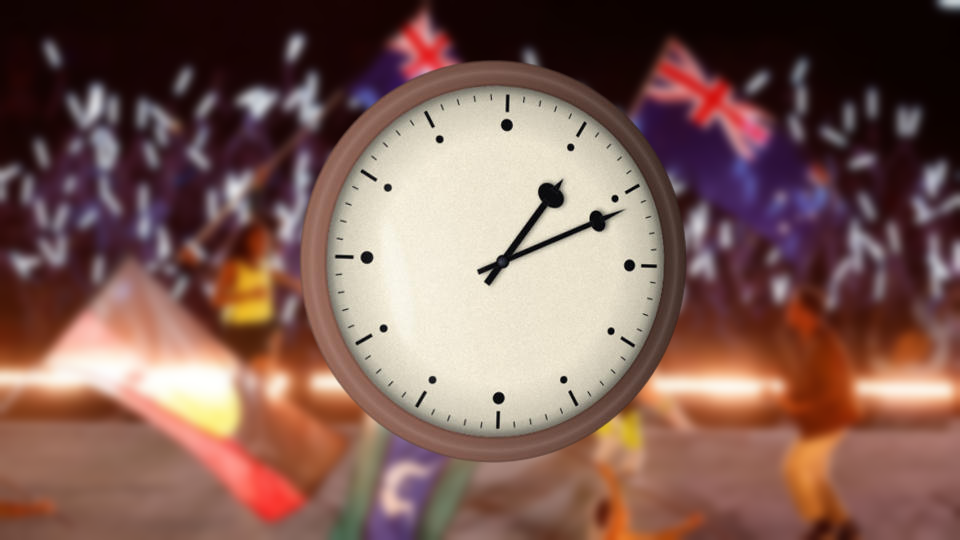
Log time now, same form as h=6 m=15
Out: h=1 m=11
